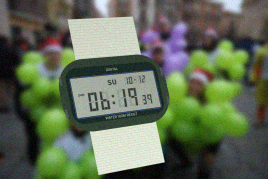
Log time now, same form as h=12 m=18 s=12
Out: h=6 m=19 s=39
